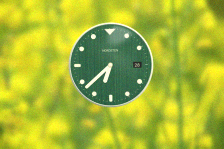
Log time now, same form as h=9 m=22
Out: h=6 m=38
